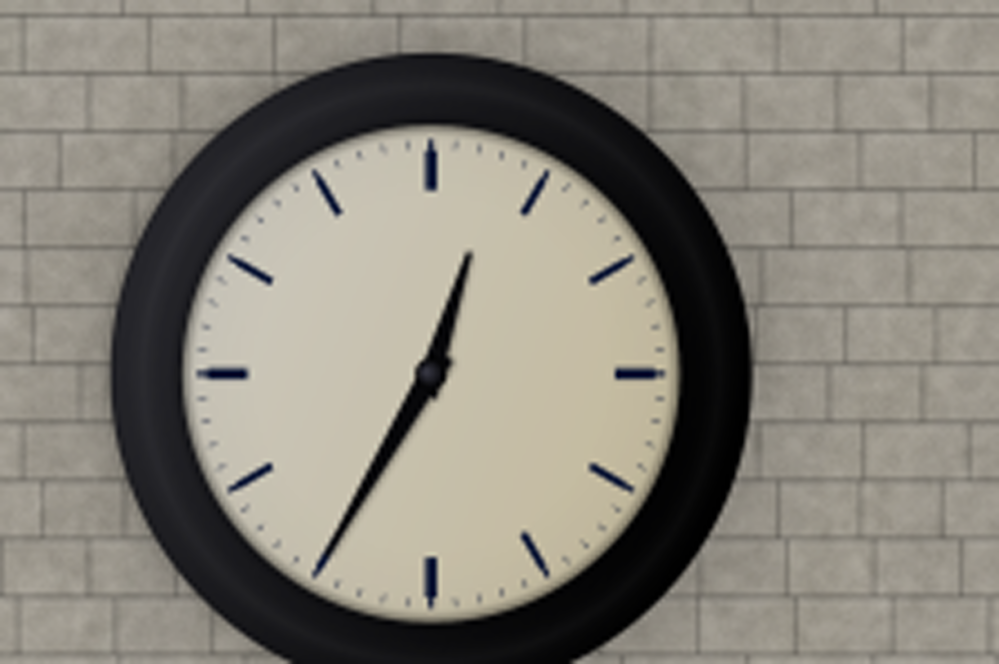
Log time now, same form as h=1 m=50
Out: h=12 m=35
